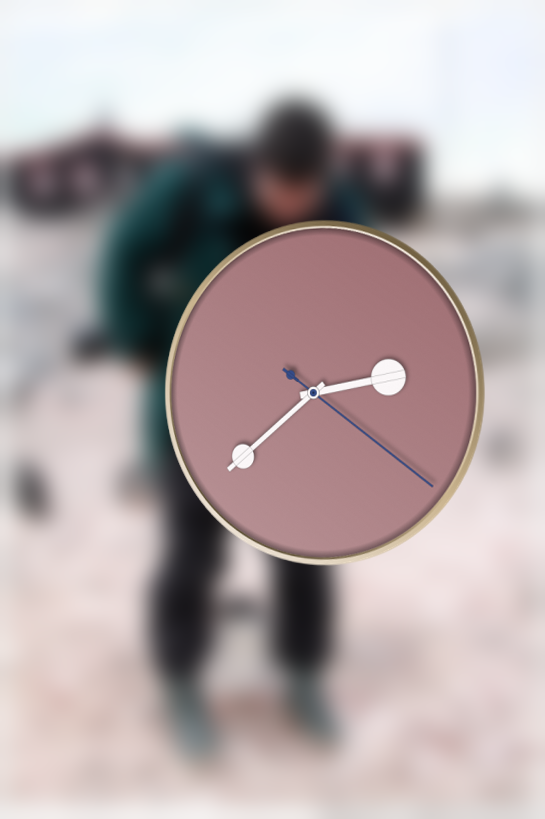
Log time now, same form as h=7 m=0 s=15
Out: h=2 m=38 s=21
